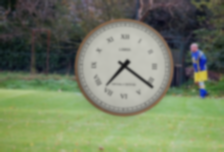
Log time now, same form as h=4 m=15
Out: h=7 m=21
